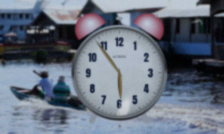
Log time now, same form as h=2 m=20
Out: h=5 m=54
